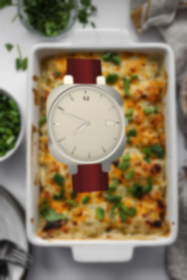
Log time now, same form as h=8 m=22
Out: h=7 m=49
